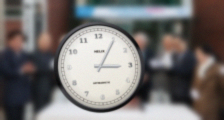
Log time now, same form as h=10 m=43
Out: h=3 m=5
